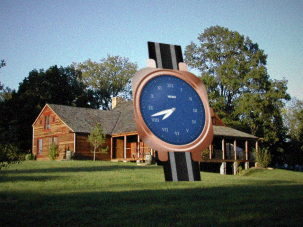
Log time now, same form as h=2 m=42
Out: h=7 m=42
